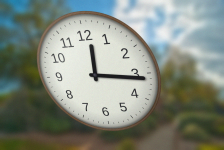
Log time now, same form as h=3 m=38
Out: h=12 m=16
